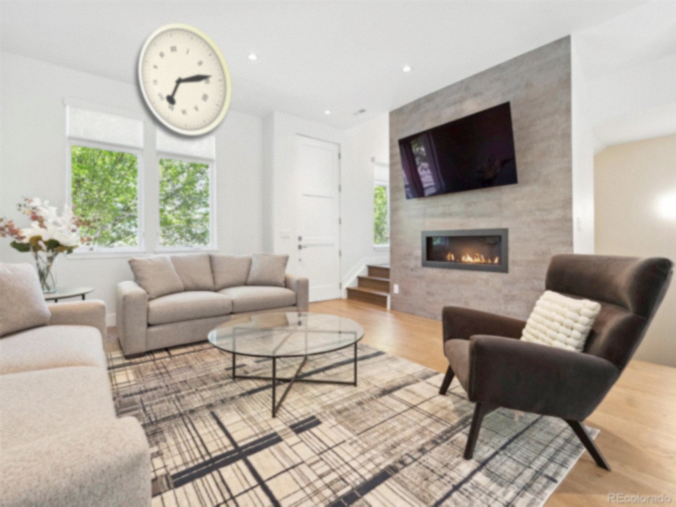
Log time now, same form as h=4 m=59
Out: h=7 m=14
